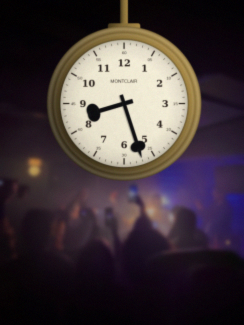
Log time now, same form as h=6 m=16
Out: h=8 m=27
